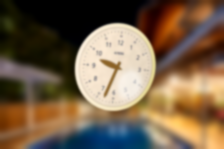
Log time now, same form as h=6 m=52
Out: h=9 m=33
